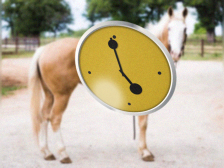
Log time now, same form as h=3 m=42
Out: h=4 m=59
